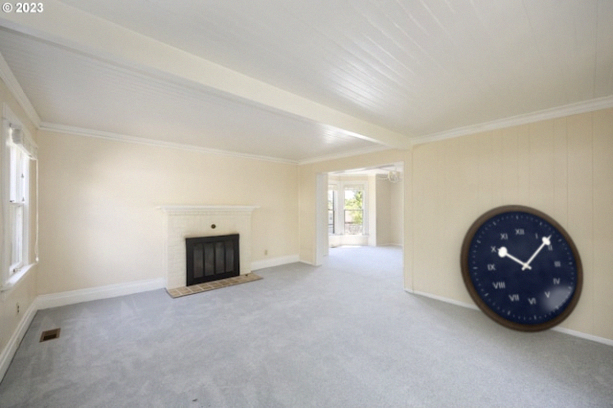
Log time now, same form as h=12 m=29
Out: h=10 m=8
